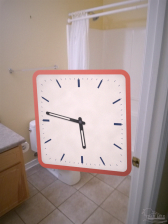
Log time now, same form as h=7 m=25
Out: h=5 m=47
